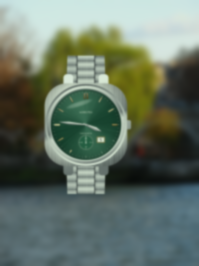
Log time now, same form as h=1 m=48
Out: h=3 m=46
